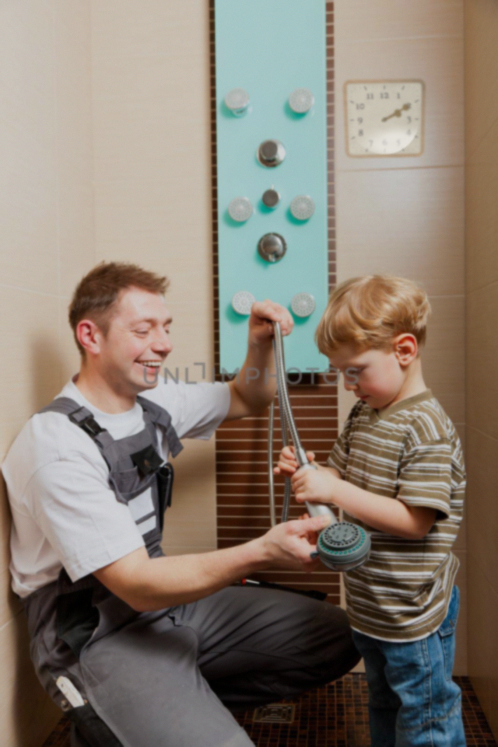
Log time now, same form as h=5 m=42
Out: h=2 m=10
